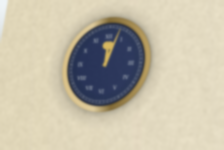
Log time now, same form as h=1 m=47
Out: h=12 m=3
